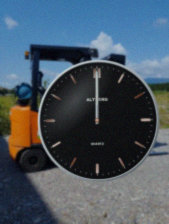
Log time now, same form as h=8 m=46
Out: h=12 m=0
